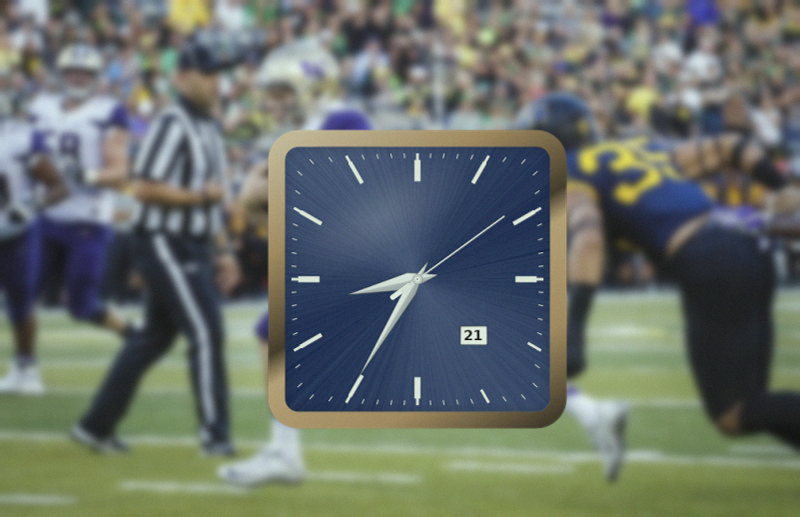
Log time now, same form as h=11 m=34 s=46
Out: h=8 m=35 s=9
